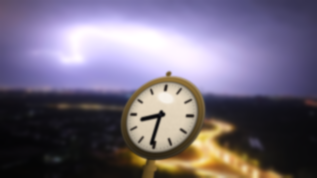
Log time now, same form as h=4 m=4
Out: h=8 m=31
